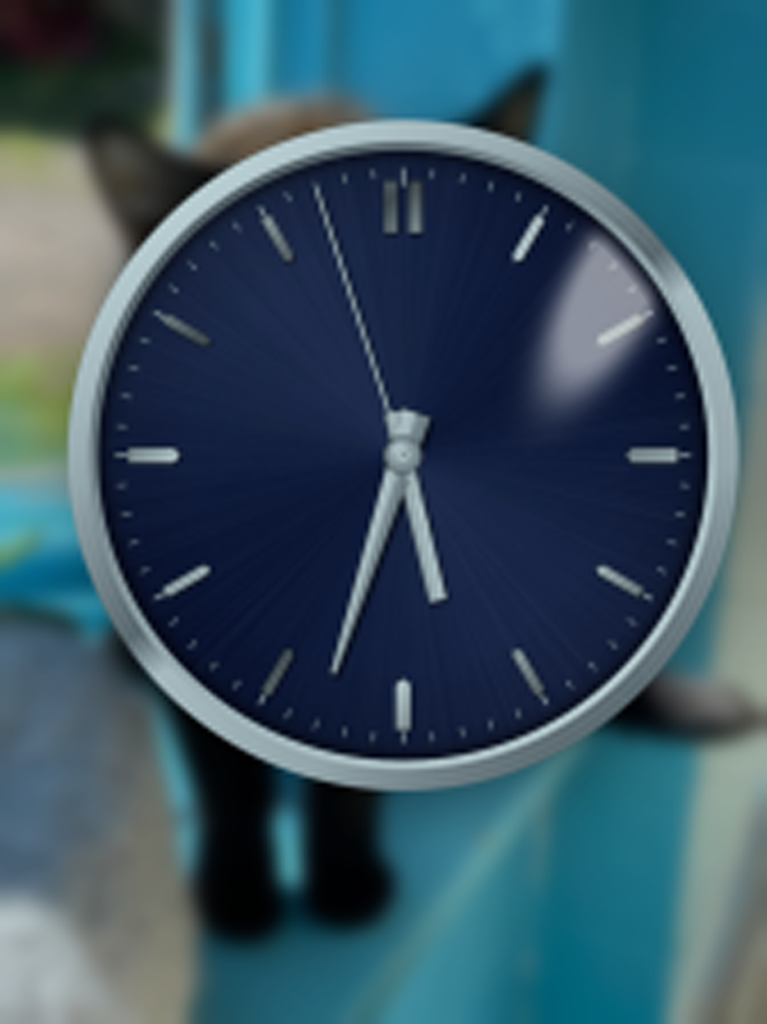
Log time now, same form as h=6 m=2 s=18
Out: h=5 m=32 s=57
